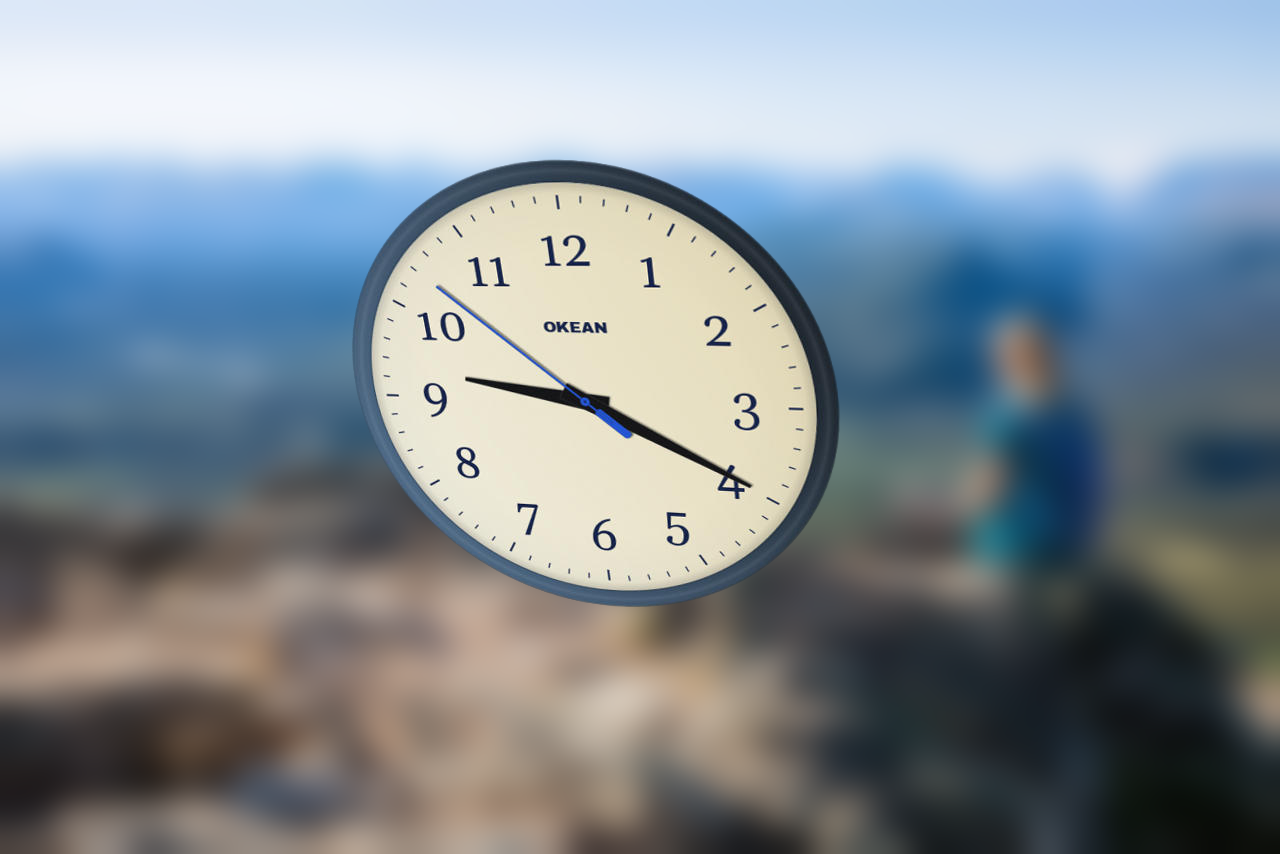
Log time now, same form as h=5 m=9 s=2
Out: h=9 m=19 s=52
